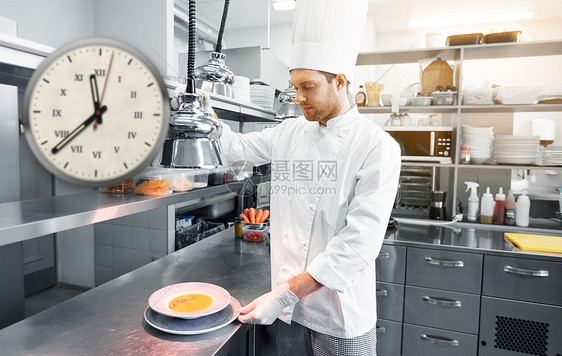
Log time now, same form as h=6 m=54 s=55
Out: h=11 m=38 s=2
